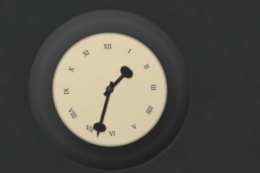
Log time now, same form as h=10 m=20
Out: h=1 m=33
